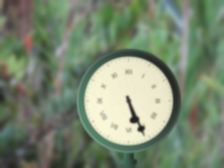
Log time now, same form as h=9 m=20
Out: h=5 m=26
